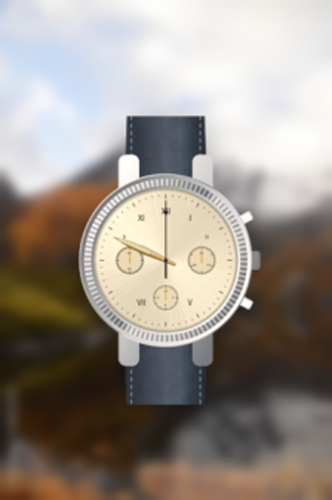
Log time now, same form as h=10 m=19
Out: h=9 m=49
